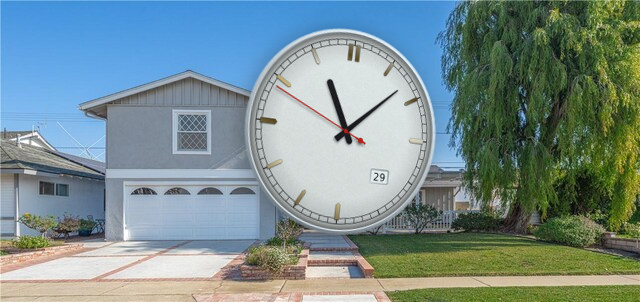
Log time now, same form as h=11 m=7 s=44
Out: h=11 m=7 s=49
